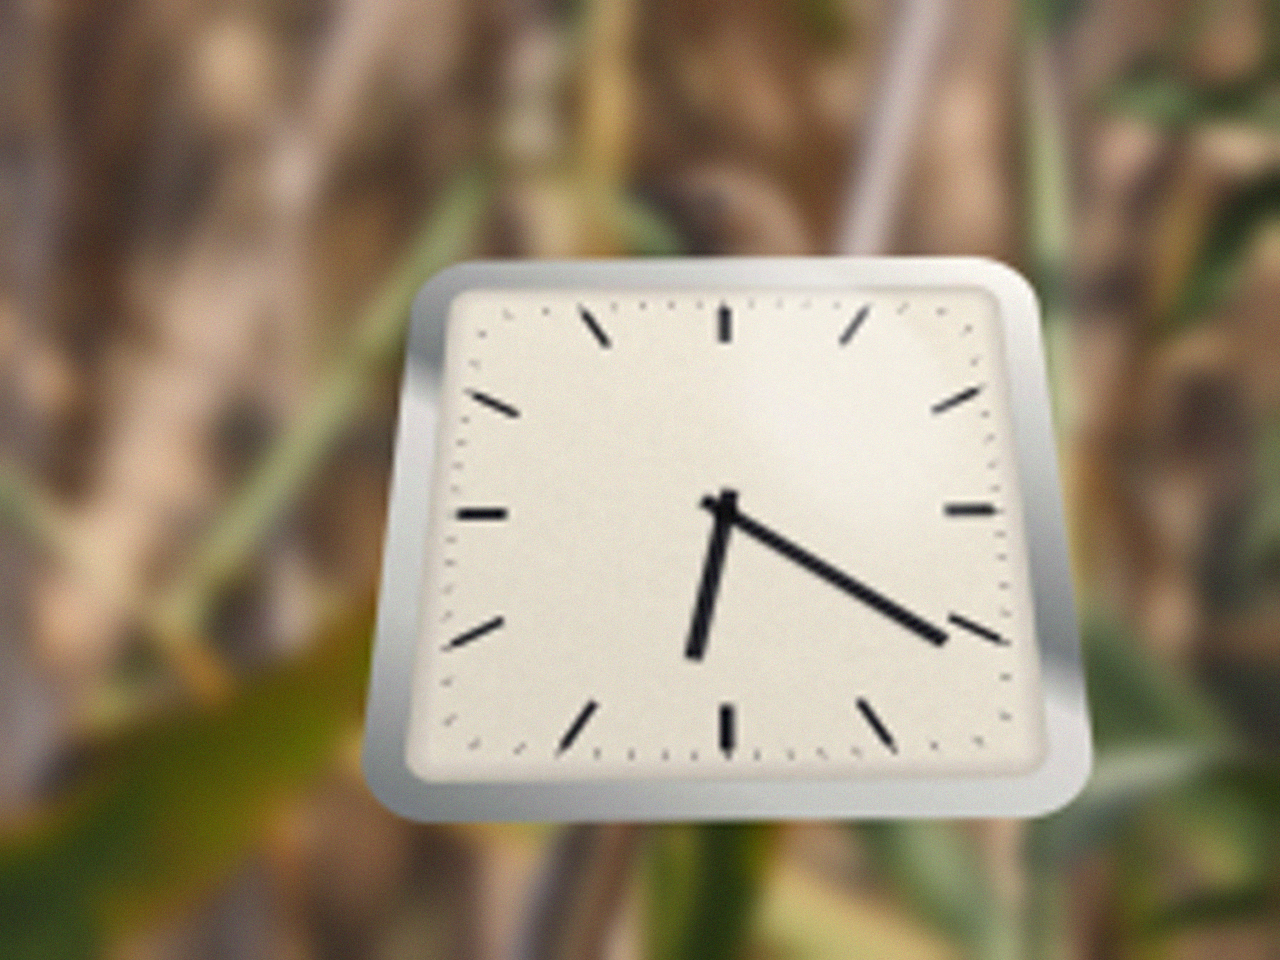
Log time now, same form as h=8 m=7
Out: h=6 m=21
